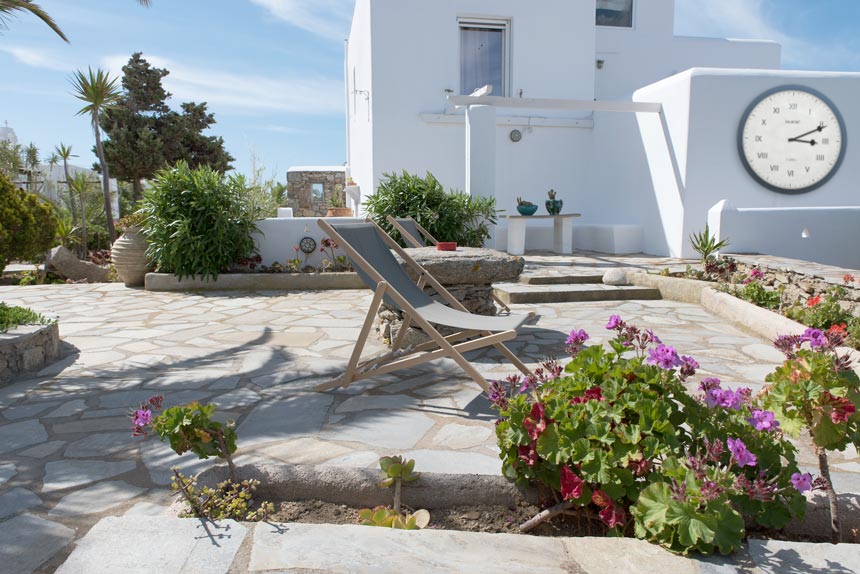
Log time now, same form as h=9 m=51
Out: h=3 m=11
